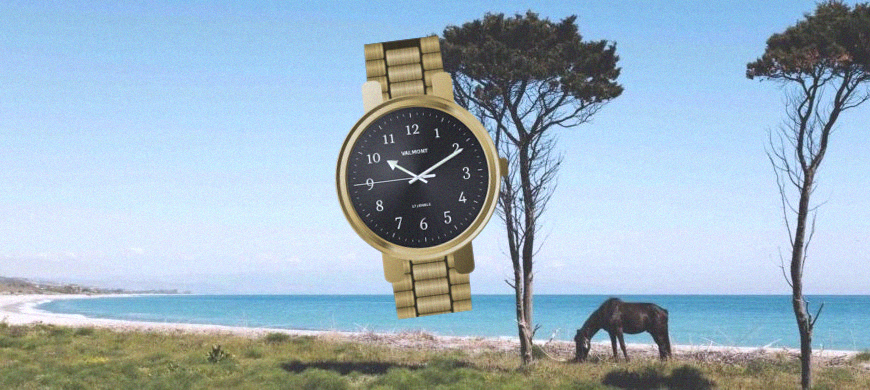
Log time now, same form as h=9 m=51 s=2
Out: h=10 m=10 s=45
